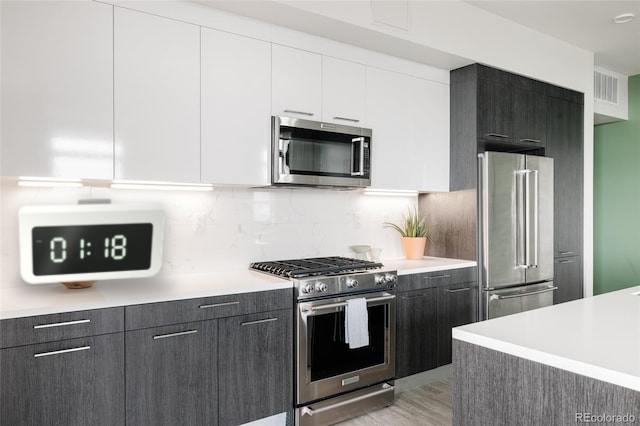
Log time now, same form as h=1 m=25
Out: h=1 m=18
